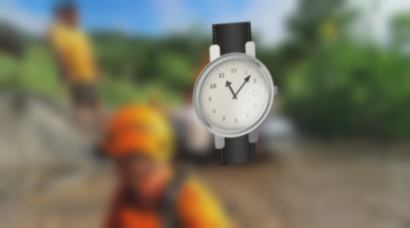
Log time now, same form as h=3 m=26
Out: h=11 m=7
